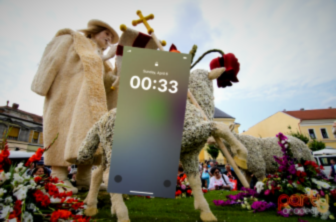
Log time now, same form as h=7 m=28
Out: h=0 m=33
